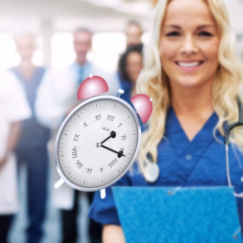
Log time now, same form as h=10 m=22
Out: h=1 m=16
